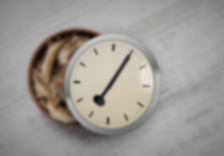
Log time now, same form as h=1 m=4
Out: h=7 m=5
